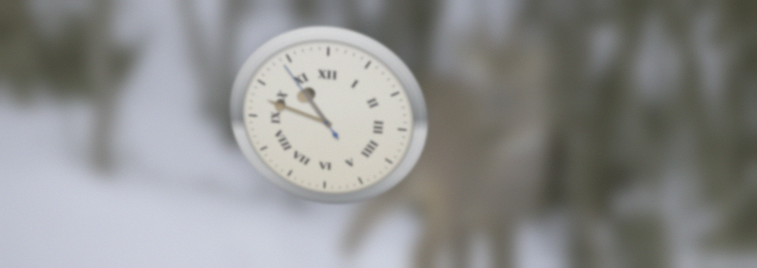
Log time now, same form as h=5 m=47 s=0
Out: h=10 m=47 s=54
